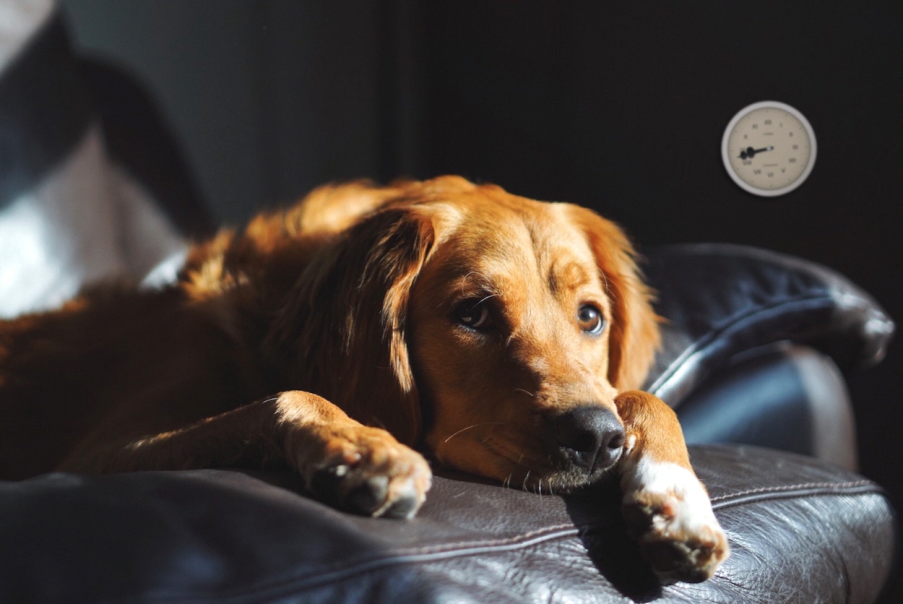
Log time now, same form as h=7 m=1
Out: h=8 m=43
